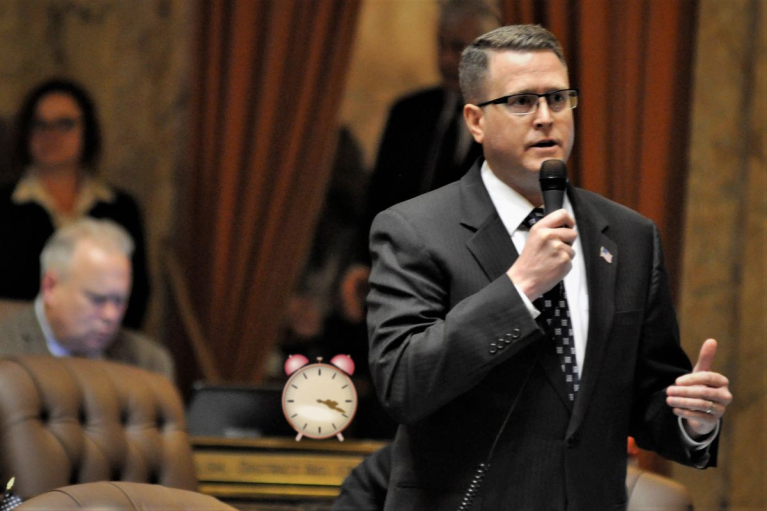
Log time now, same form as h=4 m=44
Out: h=3 m=19
